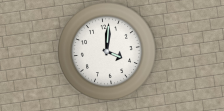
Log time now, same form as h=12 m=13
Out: h=4 m=2
